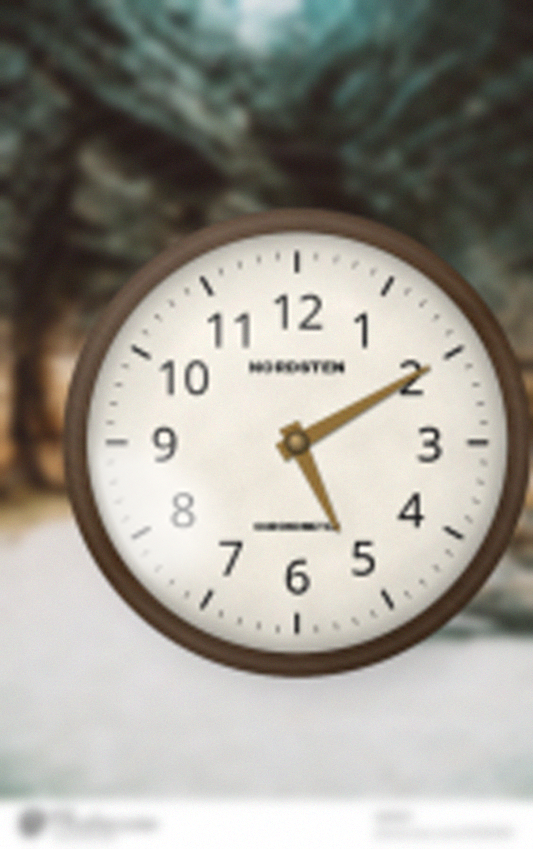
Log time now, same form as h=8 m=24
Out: h=5 m=10
